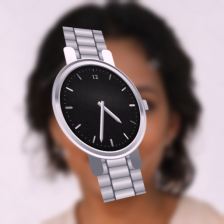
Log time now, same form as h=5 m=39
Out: h=4 m=33
